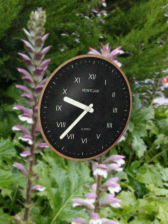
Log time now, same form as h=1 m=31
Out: h=9 m=37
